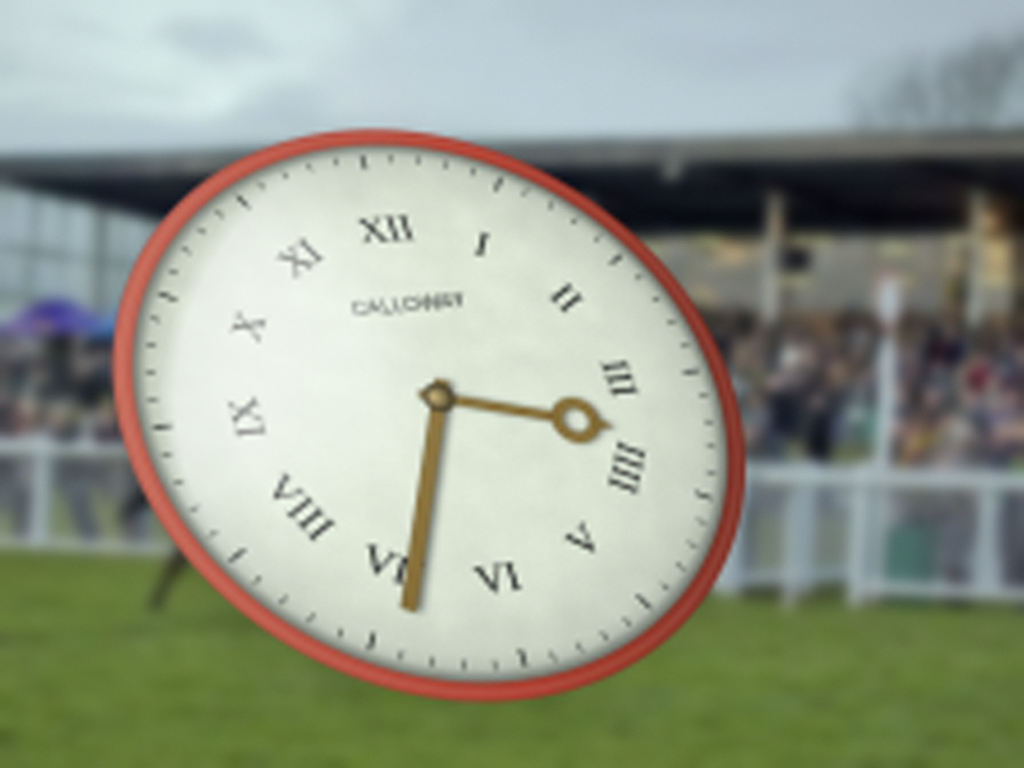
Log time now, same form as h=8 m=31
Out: h=3 m=34
